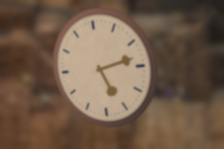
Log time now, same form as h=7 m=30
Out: h=5 m=13
